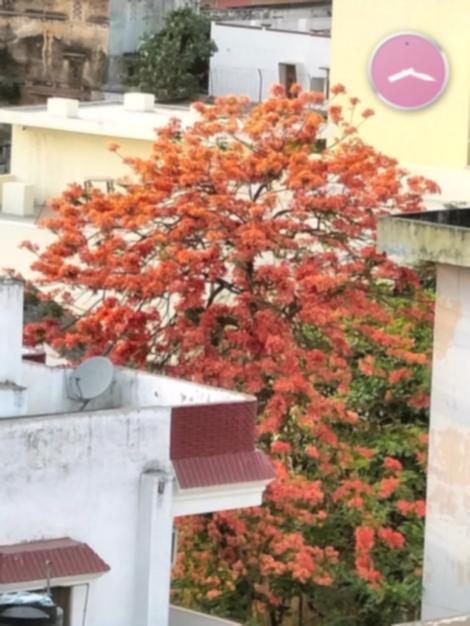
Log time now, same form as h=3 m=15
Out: h=8 m=18
